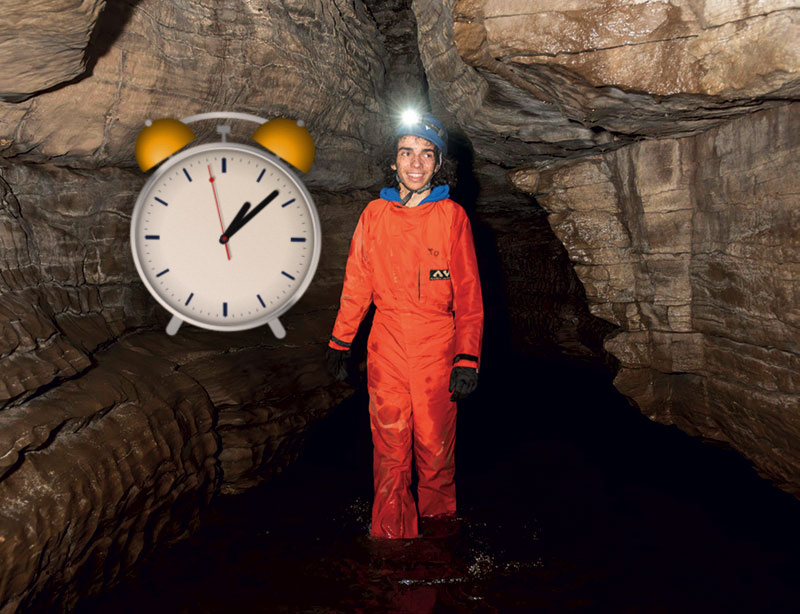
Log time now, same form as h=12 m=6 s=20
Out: h=1 m=7 s=58
